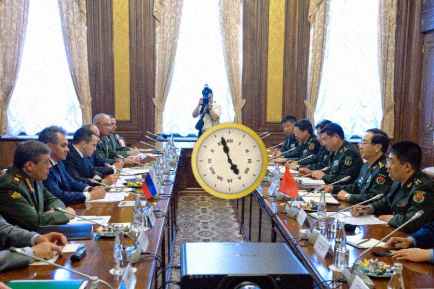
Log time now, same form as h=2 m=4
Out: h=4 m=57
